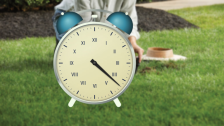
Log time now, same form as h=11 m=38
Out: h=4 m=22
